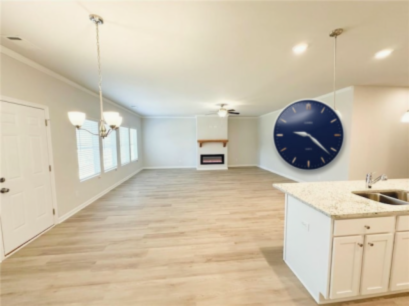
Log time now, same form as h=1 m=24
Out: h=9 m=22
